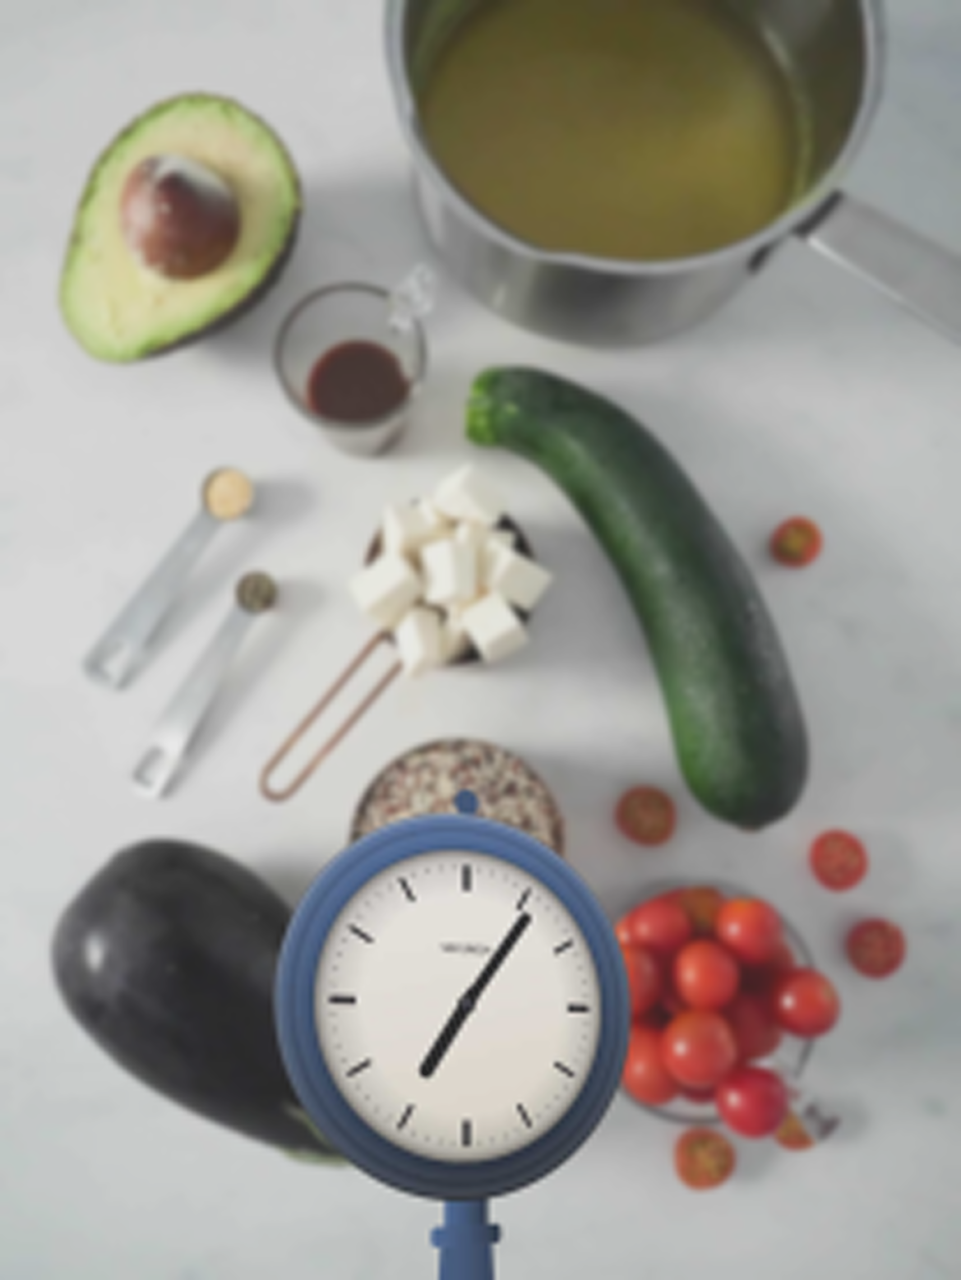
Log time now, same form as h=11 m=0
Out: h=7 m=6
